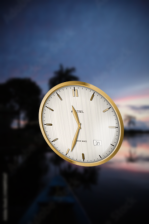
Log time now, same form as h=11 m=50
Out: h=11 m=34
